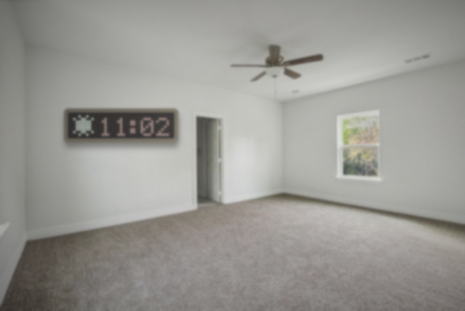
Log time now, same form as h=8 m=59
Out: h=11 m=2
